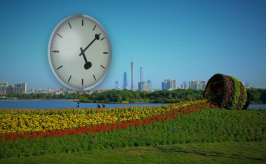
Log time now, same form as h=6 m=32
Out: h=5 m=8
